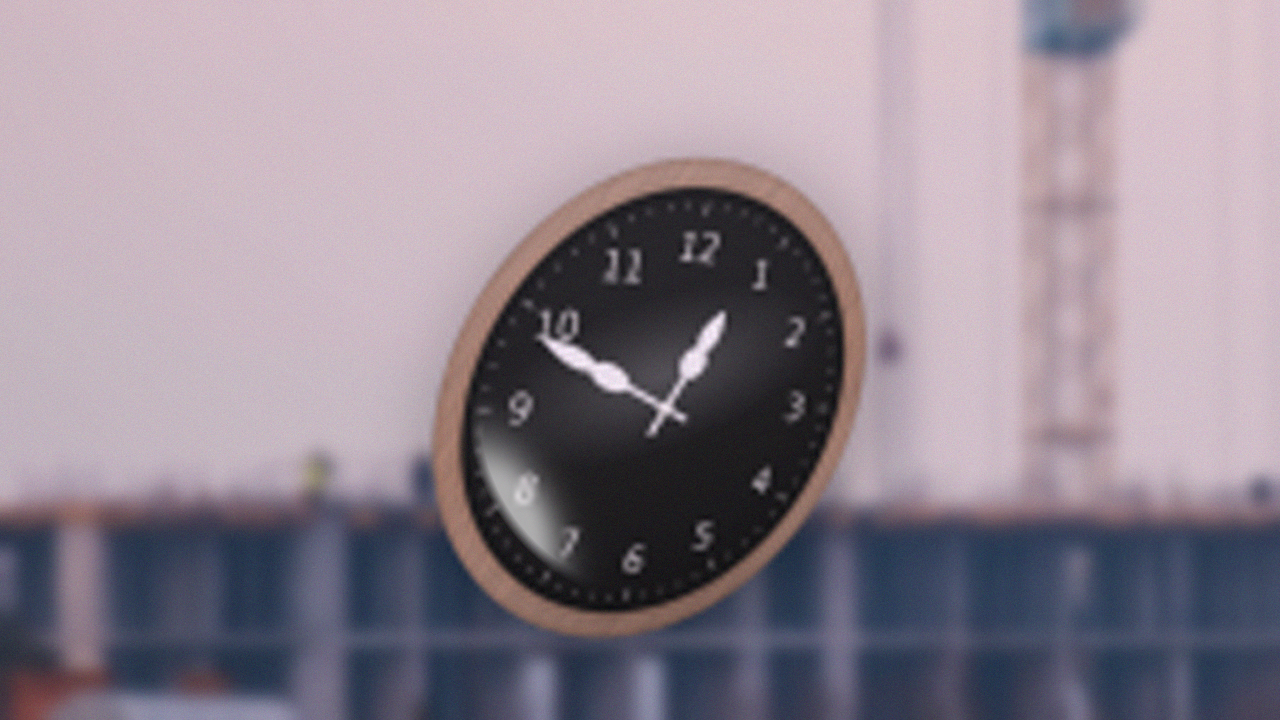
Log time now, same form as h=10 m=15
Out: h=12 m=49
